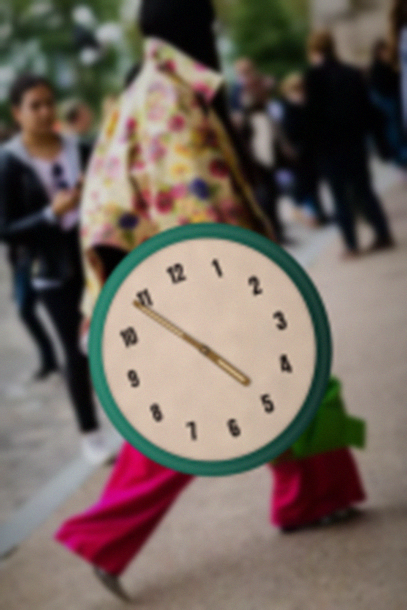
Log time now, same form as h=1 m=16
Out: h=4 m=54
